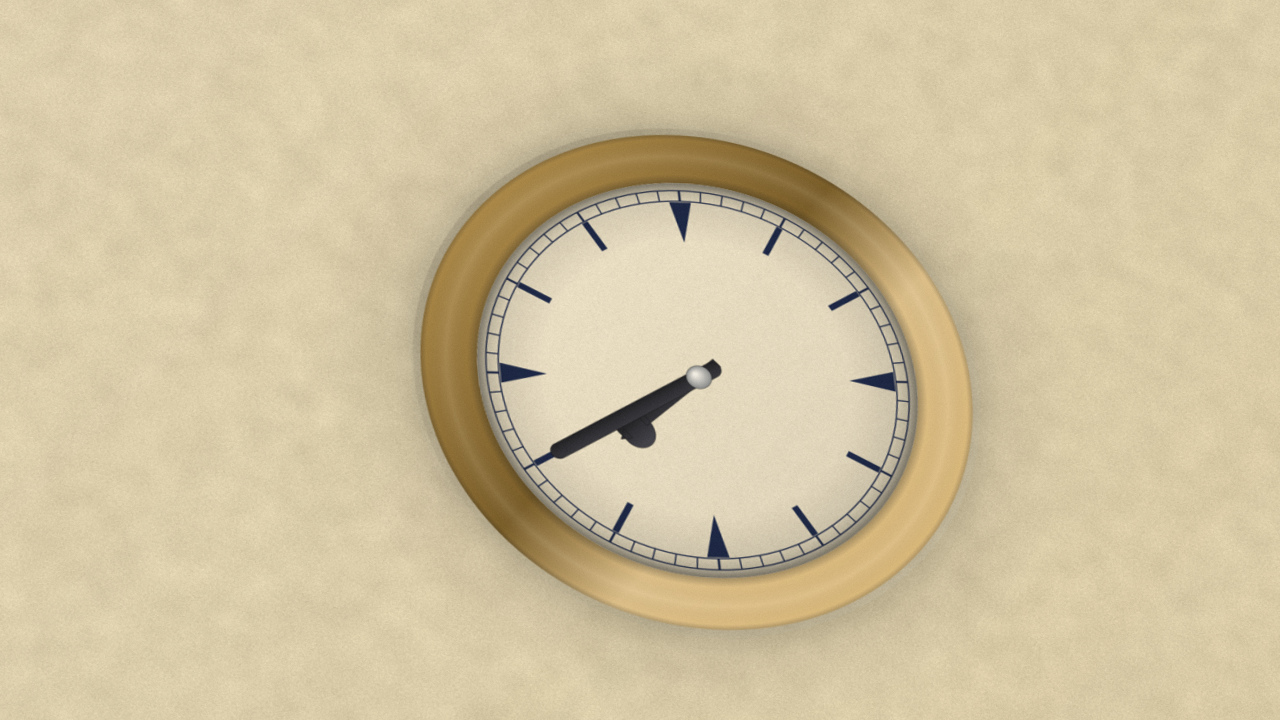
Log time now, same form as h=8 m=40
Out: h=7 m=40
